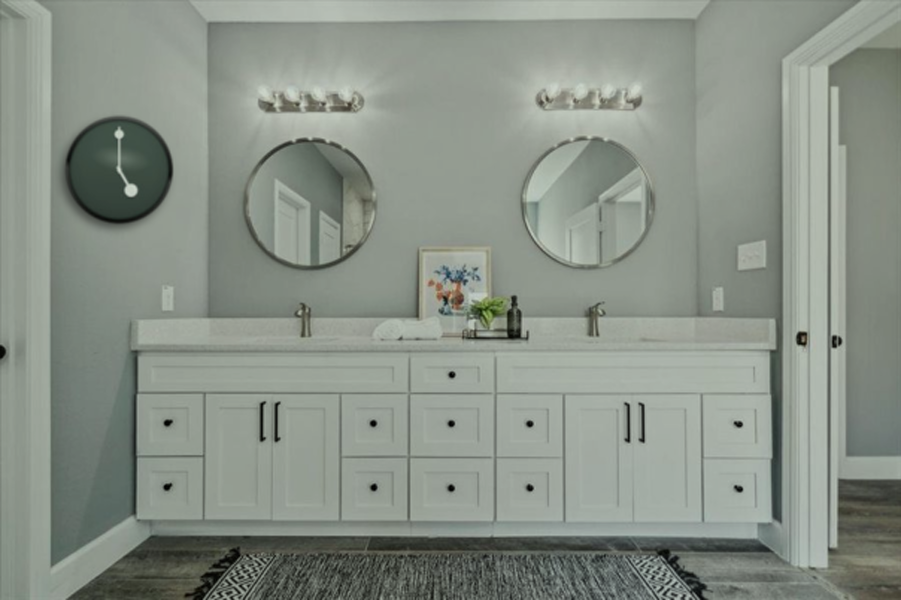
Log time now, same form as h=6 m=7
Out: h=5 m=0
